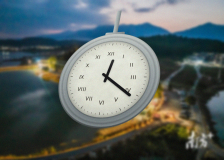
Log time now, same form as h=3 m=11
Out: h=12 m=21
